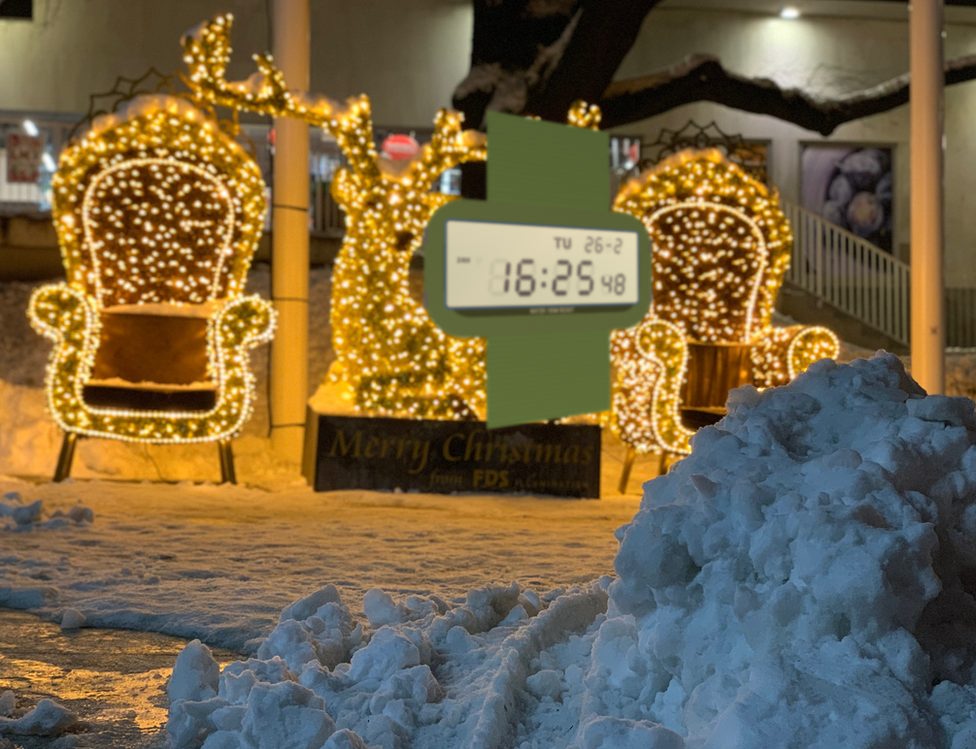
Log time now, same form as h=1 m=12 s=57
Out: h=16 m=25 s=48
